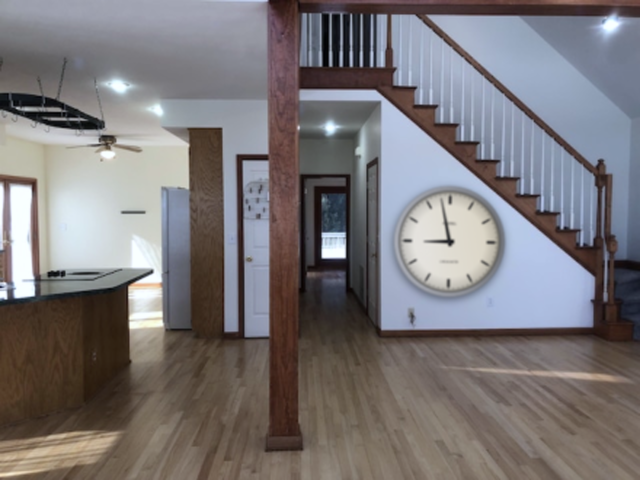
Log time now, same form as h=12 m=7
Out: h=8 m=58
